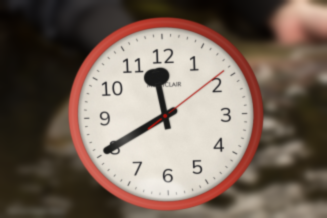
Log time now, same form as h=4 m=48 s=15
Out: h=11 m=40 s=9
